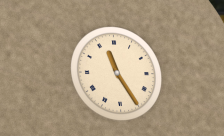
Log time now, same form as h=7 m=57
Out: h=11 m=25
